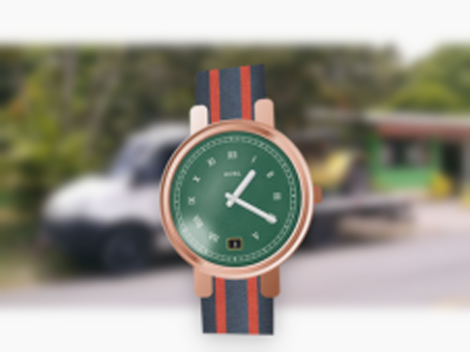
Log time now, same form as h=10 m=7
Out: h=1 m=20
